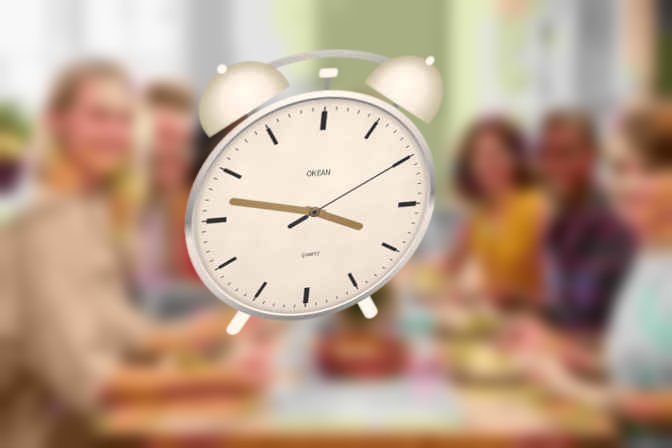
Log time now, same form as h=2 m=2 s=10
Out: h=3 m=47 s=10
